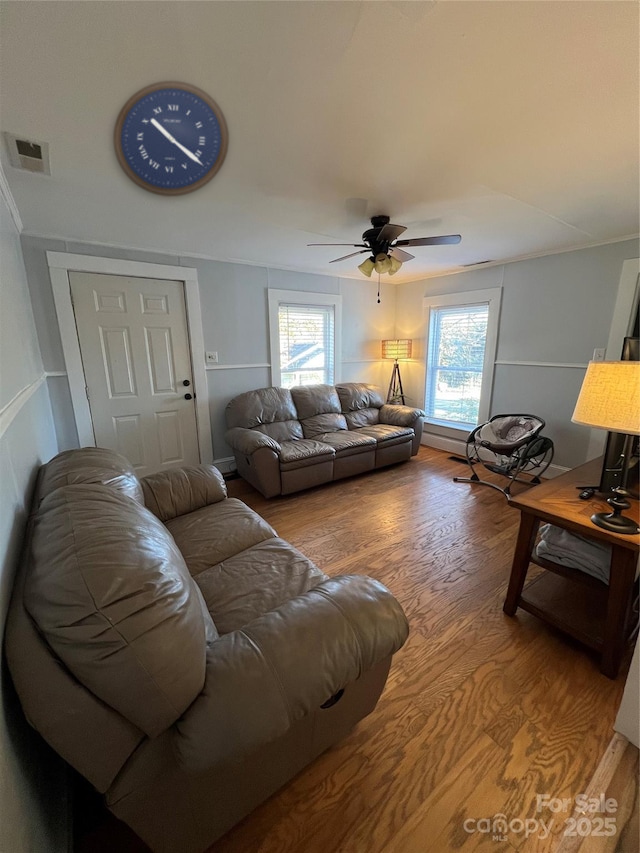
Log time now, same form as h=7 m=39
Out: h=10 m=21
